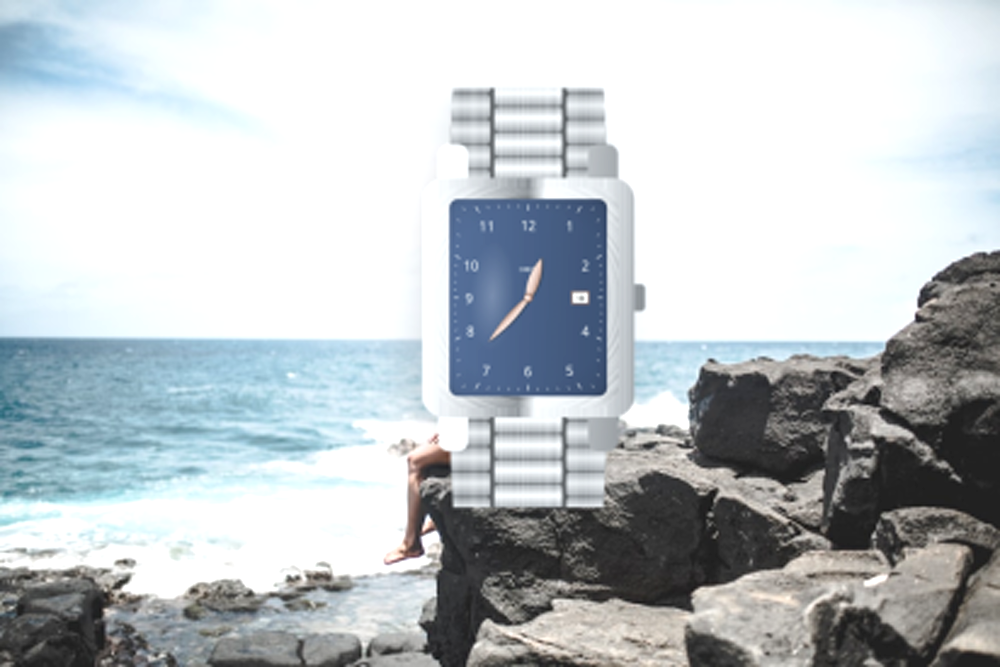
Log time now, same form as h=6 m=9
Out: h=12 m=37
